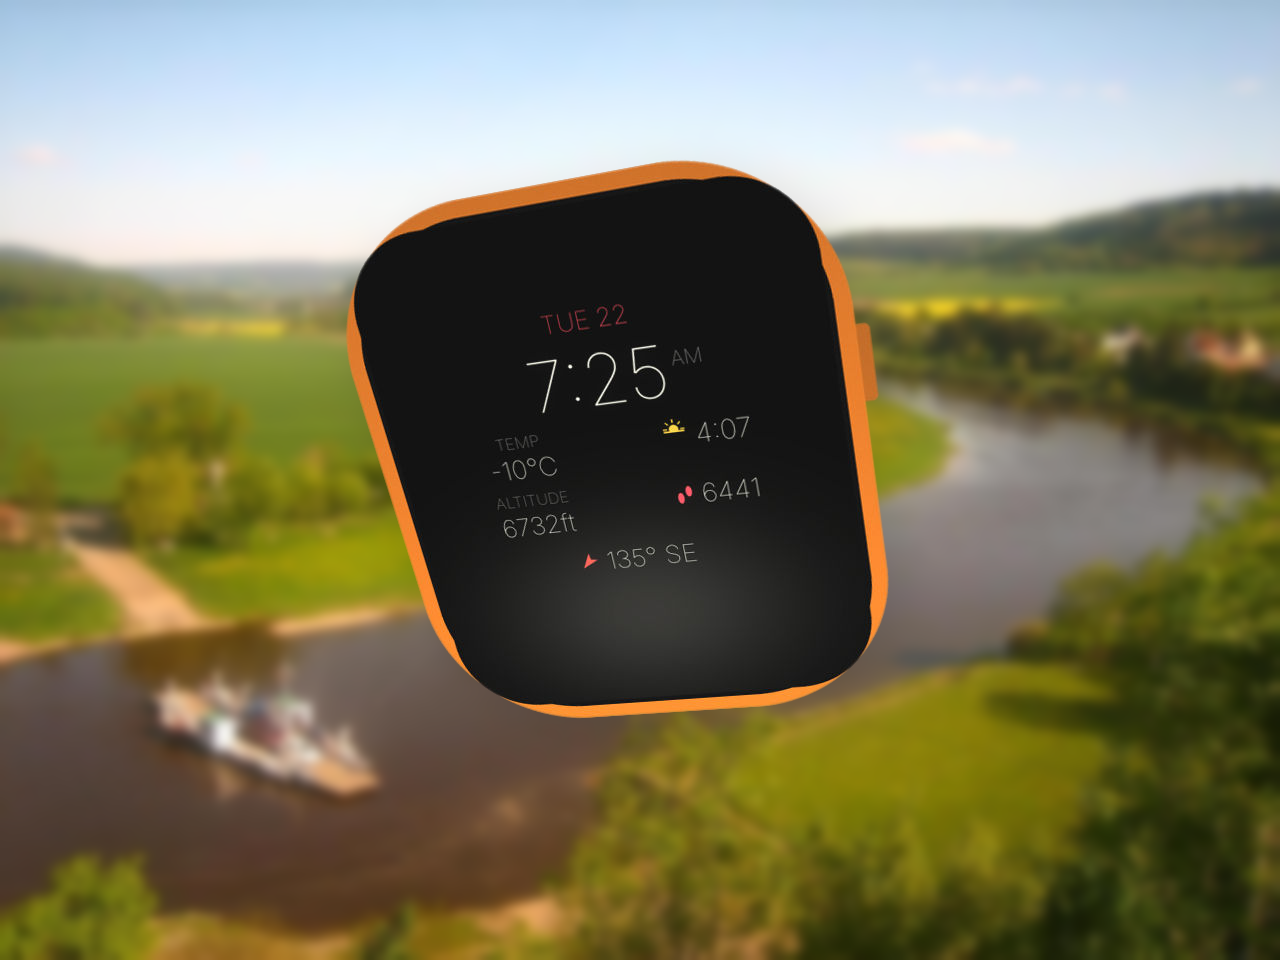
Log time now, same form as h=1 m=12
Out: h=7 m=25
